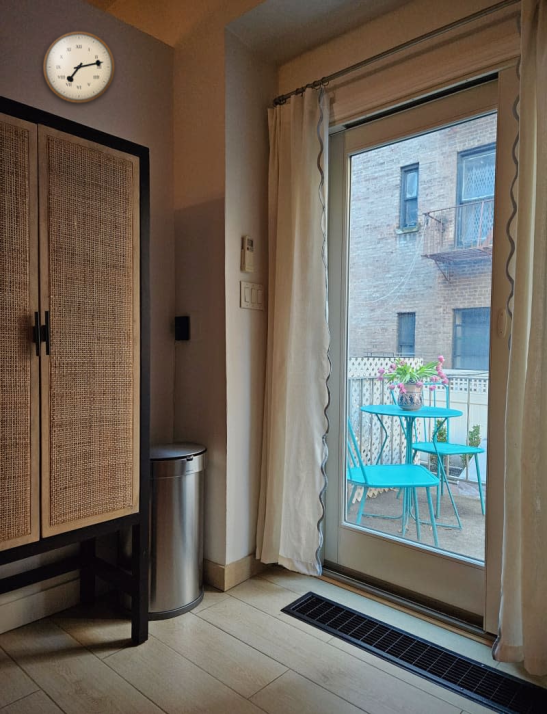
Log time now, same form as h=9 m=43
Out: h=7 m=13
